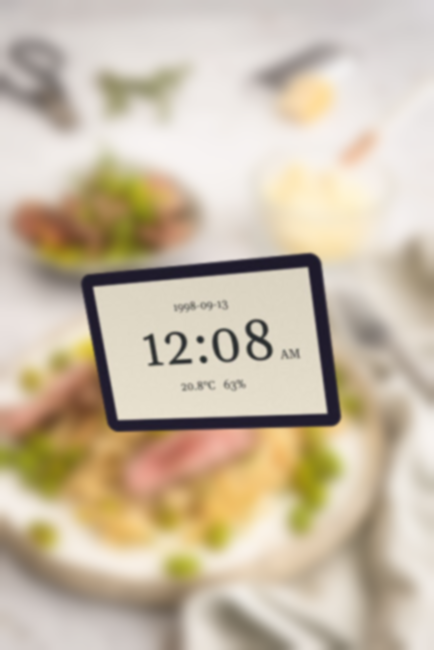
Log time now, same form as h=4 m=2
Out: h=12 m=8
